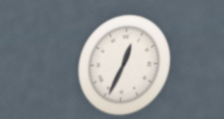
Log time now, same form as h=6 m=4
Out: h=12 m=34
